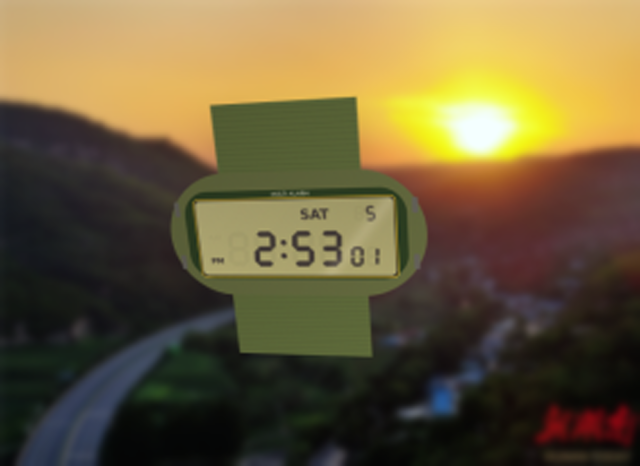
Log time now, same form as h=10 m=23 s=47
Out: h=2 m=53 s=1
